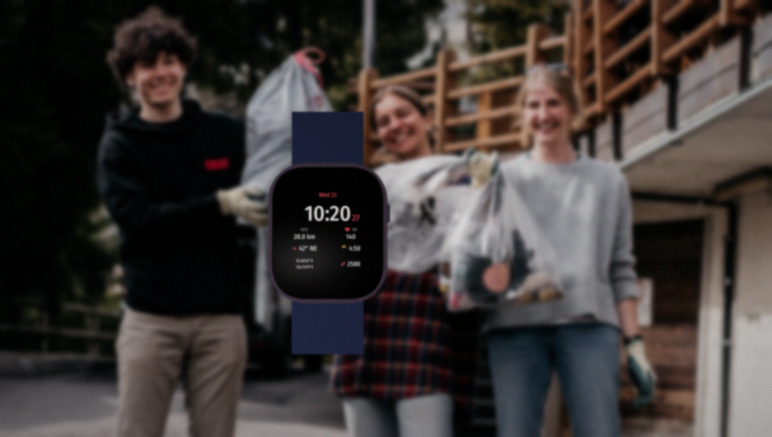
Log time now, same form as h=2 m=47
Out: h=10 m=20
